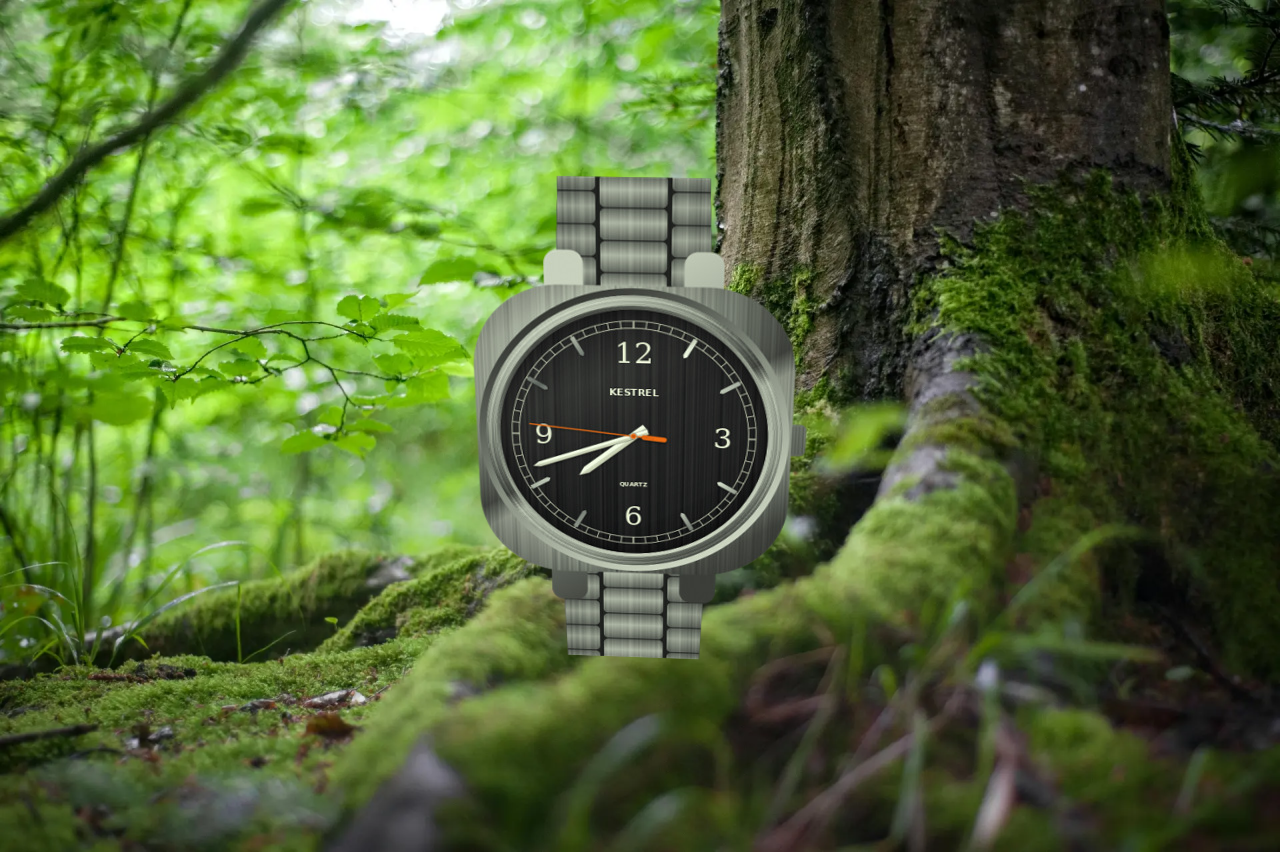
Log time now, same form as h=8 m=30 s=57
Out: h=7 m=41 s=46
